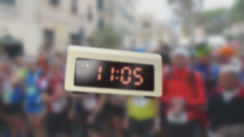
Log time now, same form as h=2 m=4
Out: h=11 m=5
